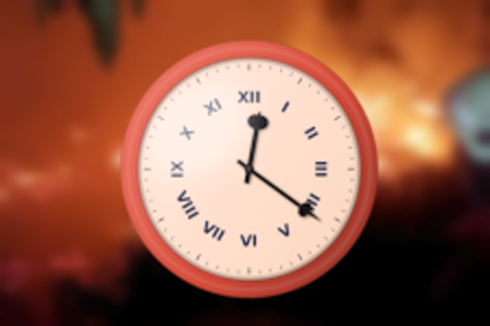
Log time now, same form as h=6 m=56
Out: h=12 m=21
